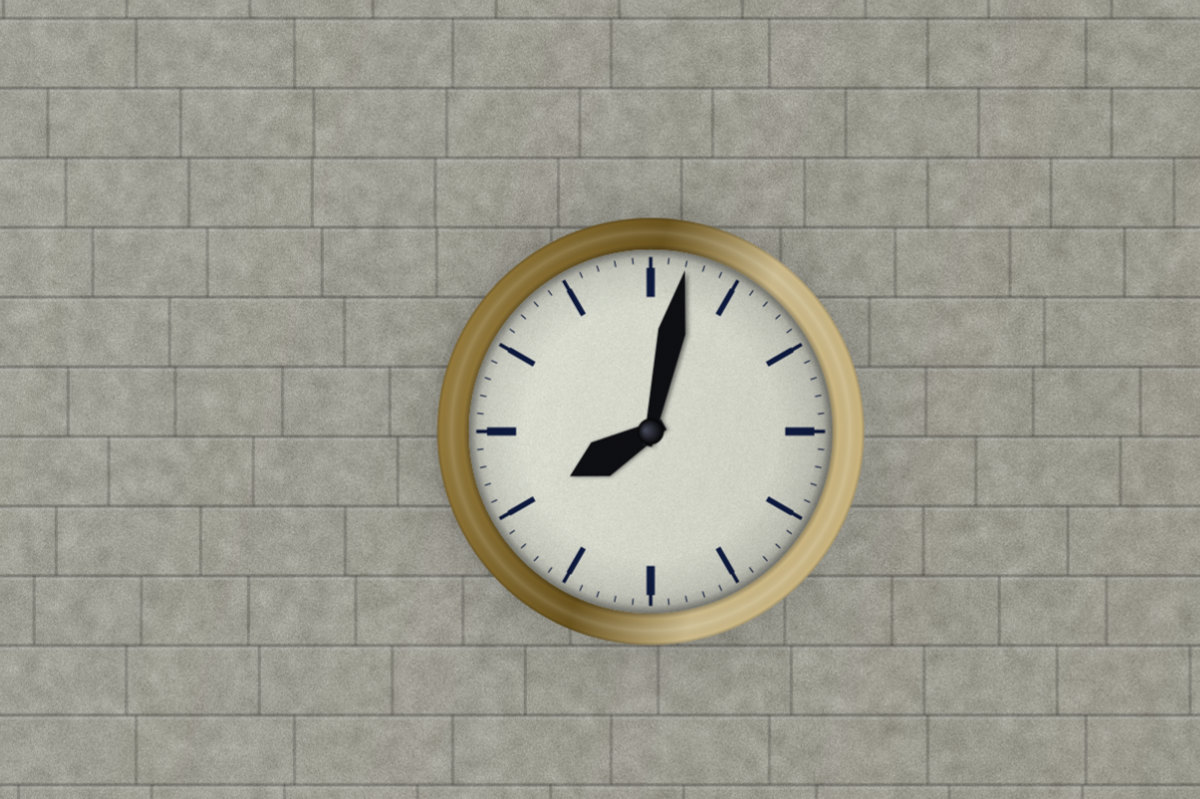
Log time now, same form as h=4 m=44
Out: h=8 m=2
